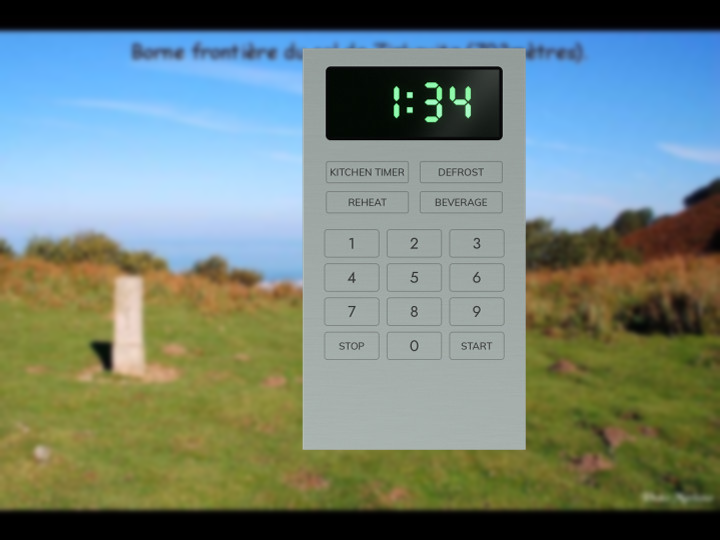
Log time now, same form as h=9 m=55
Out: h=1 m=34
